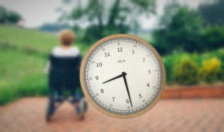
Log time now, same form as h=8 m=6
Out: h=8 m=29
